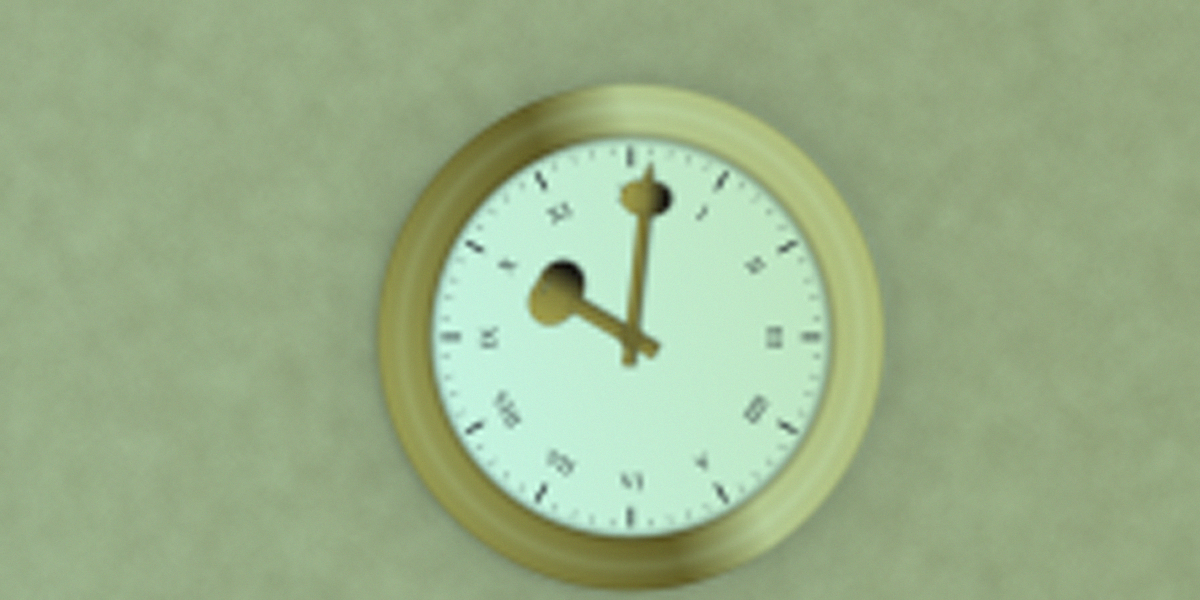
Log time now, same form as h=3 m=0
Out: h=10 m=1
